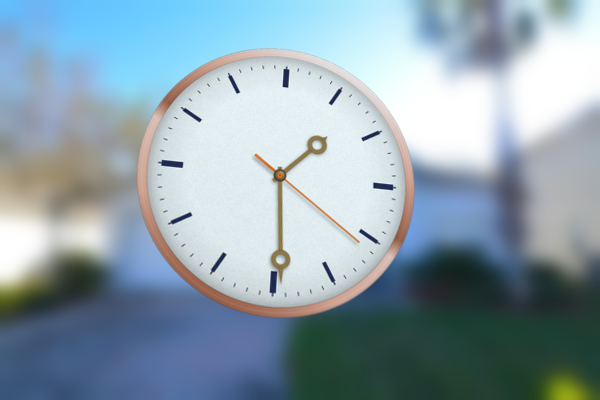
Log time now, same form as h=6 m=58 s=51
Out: h=1 m=29 s=21
